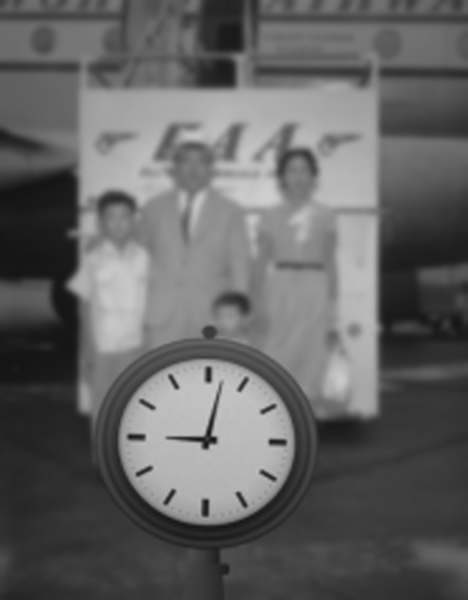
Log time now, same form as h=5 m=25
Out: h=9 m=2
